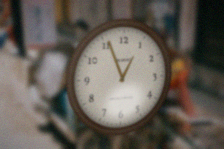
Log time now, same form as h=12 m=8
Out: h=12 m=56
